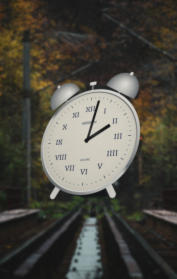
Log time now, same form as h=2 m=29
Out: h=2 m=2
